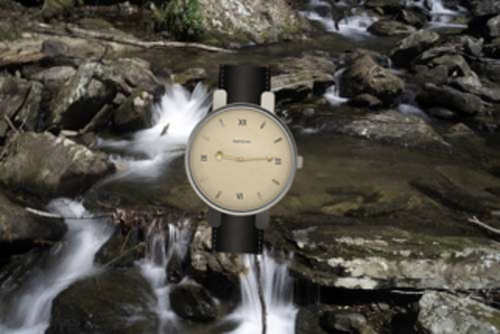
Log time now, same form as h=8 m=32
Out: h=9 m=14
